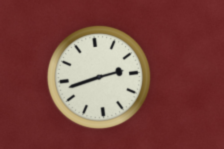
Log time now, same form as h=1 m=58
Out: h=2 m=43
